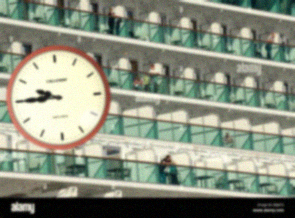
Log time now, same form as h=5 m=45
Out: h=9 m=45
